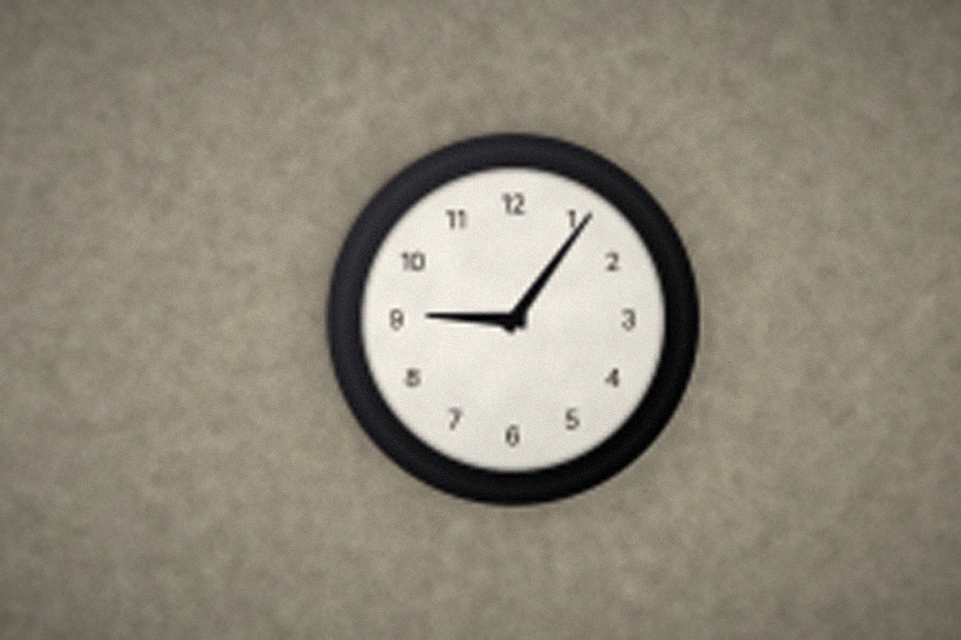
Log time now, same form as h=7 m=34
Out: h=9 m=6
